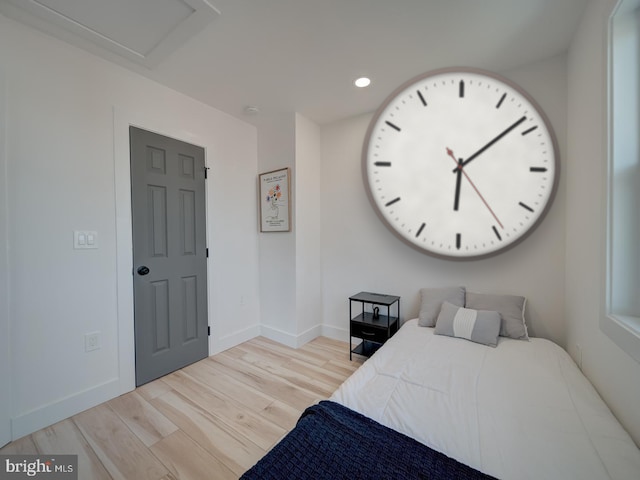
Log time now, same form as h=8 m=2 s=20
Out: h=6 m=8 s=24
